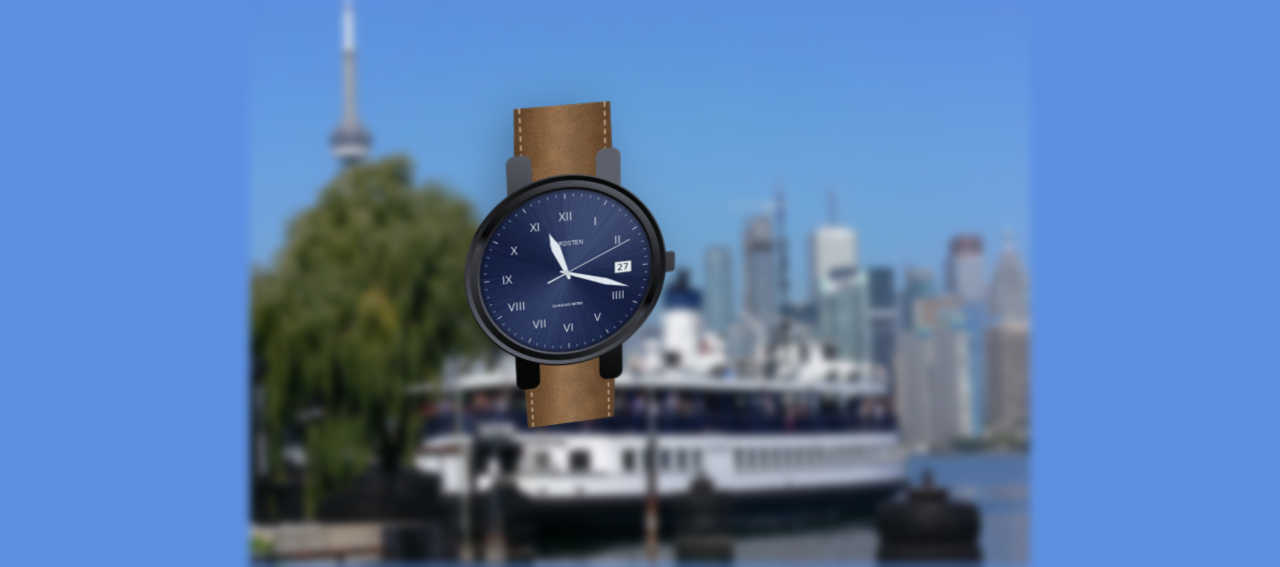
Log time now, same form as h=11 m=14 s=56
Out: h=11 m=18 s=11
